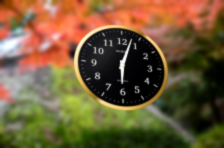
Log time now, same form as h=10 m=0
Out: h=6 m=3
